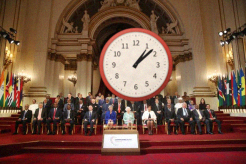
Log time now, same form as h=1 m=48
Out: h=1 m=8
